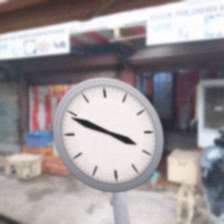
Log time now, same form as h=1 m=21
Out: h=3 m=49
